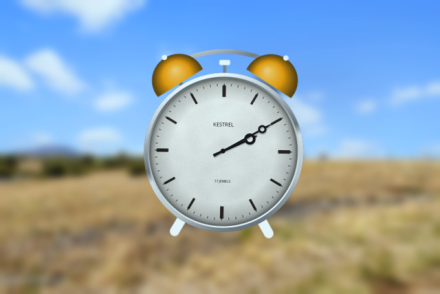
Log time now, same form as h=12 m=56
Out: h=2 m=10
